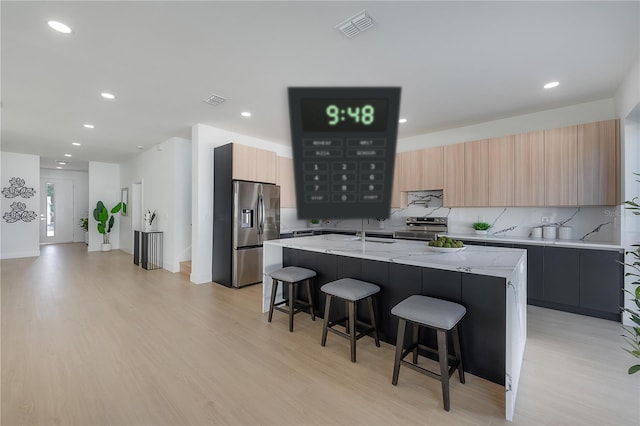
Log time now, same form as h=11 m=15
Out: h=9 m=48
